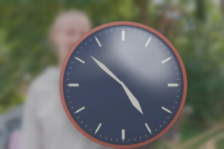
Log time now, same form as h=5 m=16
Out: h=4 m=52
